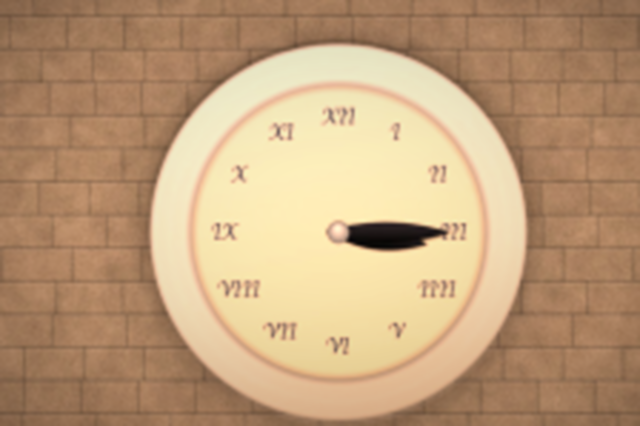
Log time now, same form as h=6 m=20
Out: h=3 m=15
